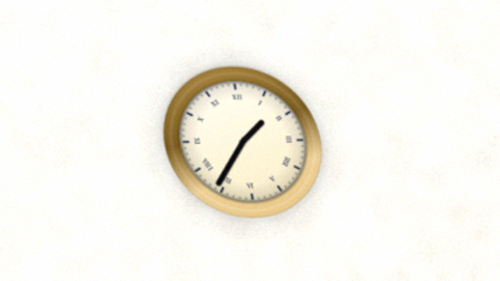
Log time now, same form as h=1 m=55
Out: h=1 m=36
